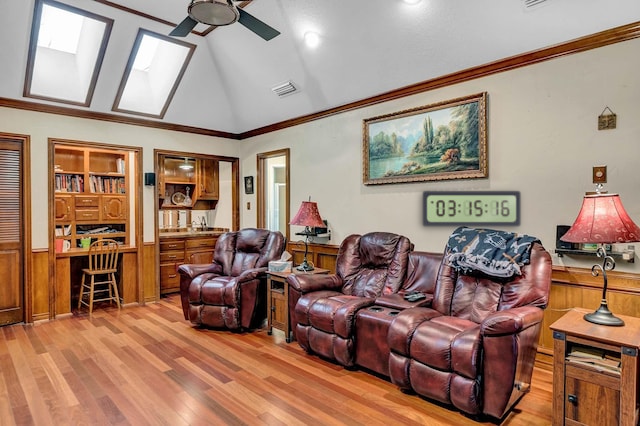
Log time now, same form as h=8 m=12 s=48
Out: h=3 m=15 s=16
